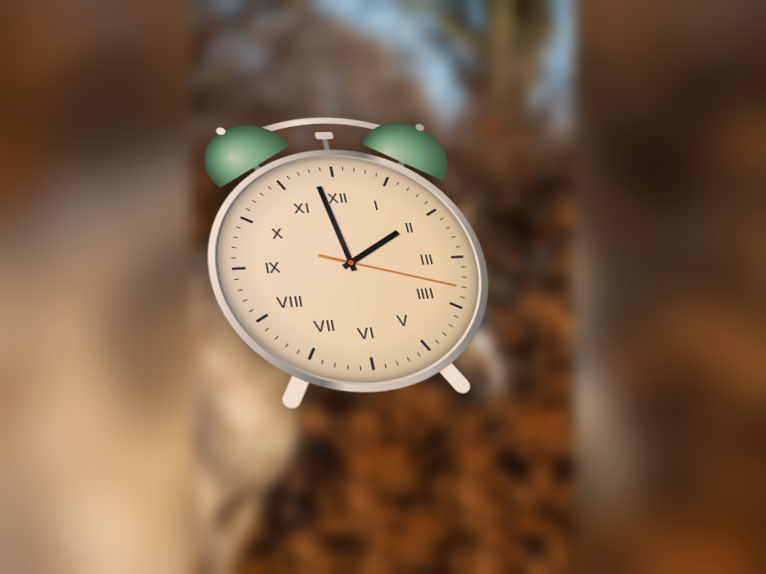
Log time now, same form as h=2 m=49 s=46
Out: h=1 m=58 s=18
